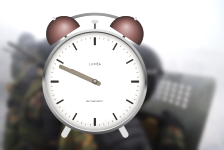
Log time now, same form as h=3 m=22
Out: h=9 m=49
